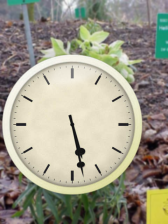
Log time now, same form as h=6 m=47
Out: h=5 m=28
